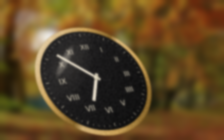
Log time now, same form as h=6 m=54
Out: h=6 m=52
